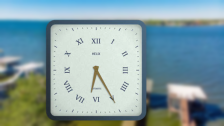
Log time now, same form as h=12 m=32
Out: h=6 m=25
